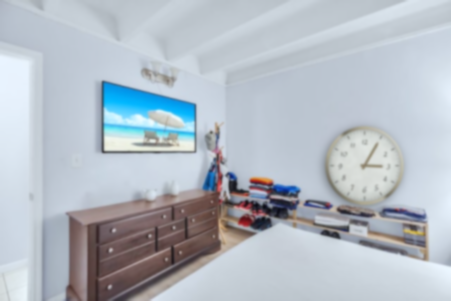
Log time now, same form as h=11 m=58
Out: h=3 m=5
